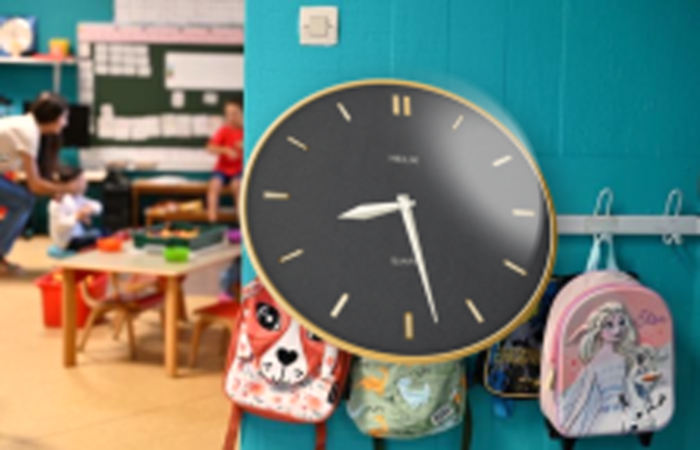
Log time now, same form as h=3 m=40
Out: h=8 m=28
